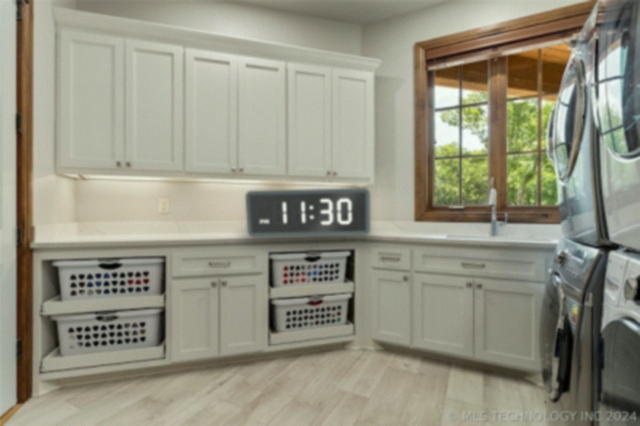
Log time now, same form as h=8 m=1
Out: h=11 m=30
